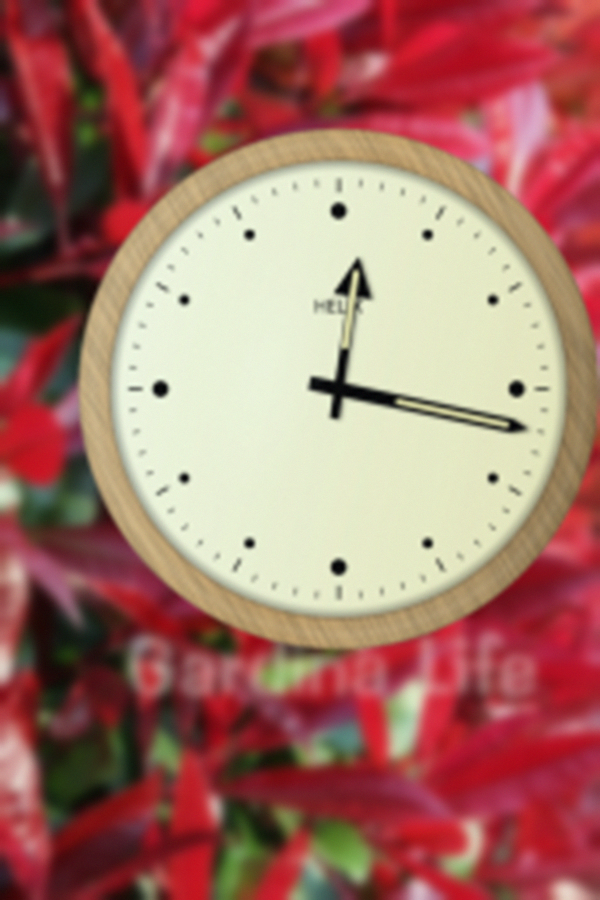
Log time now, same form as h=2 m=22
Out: h=12 m=17
